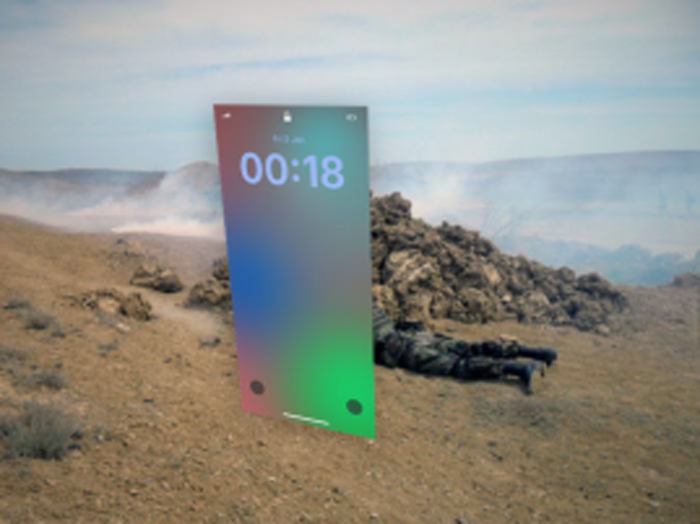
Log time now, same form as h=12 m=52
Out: h=0 m=18
